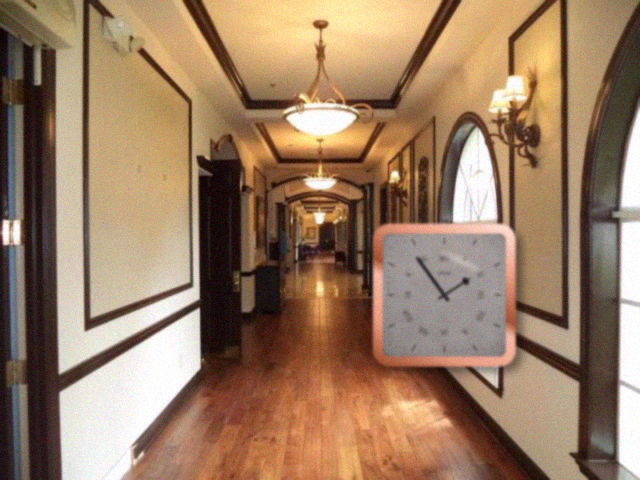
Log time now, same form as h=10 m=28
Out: h=1 m=54
